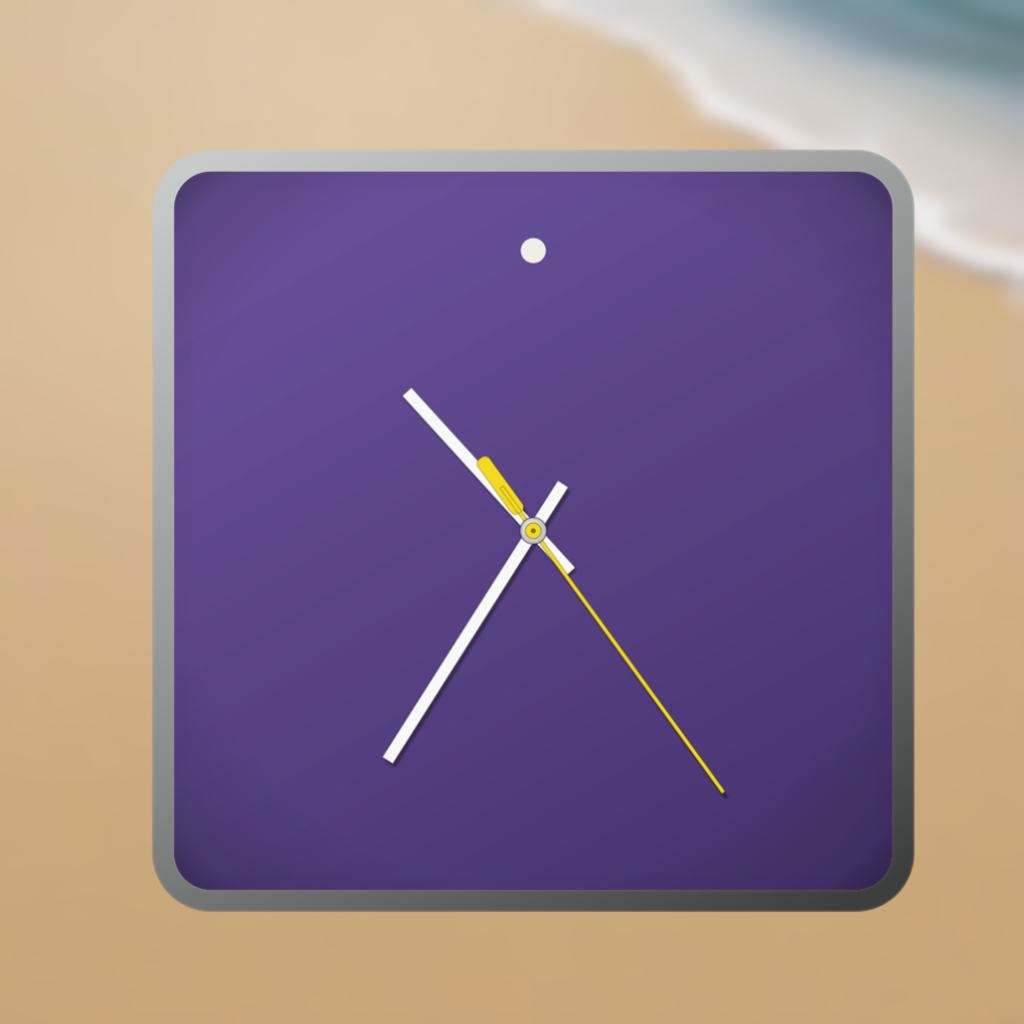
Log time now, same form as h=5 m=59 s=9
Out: h=10 m=35 s=24
